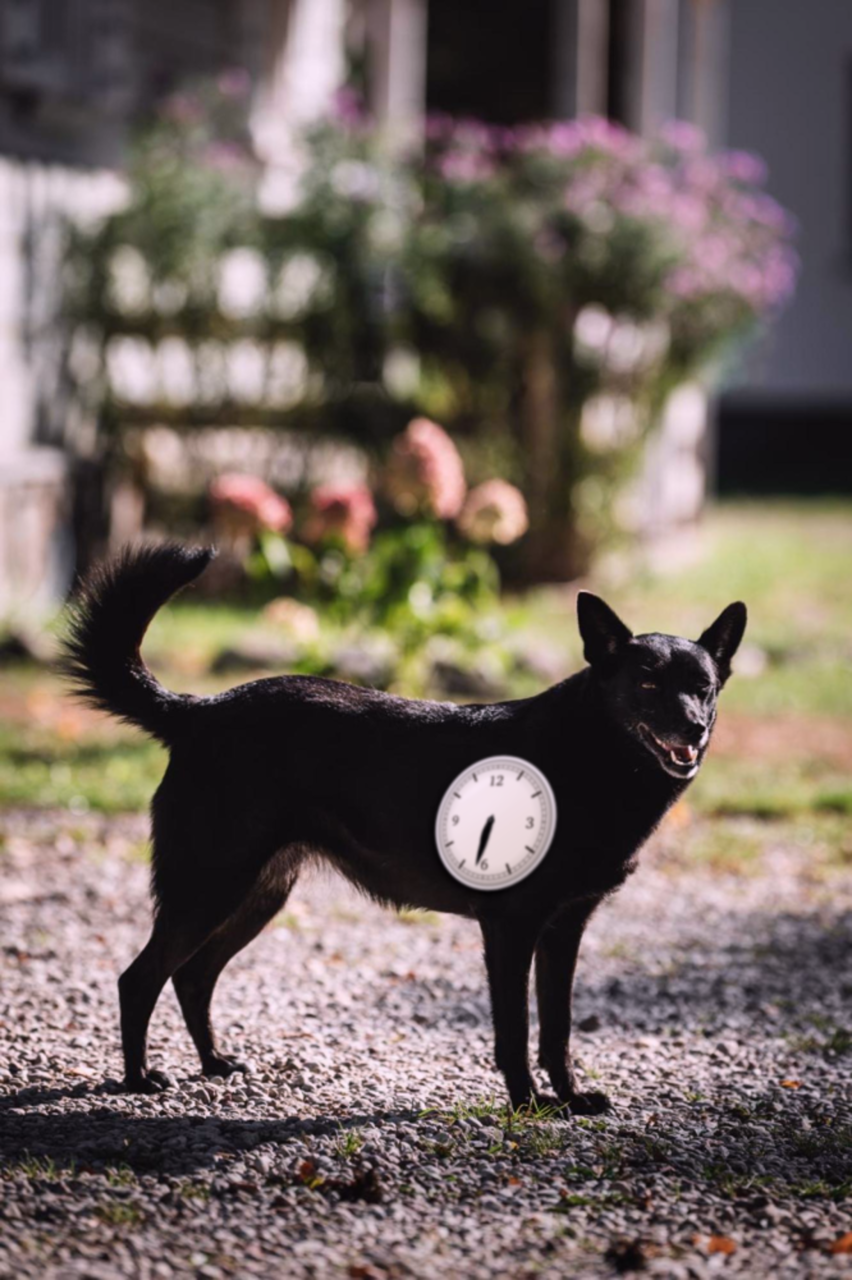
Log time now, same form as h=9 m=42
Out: h=6 m=32
